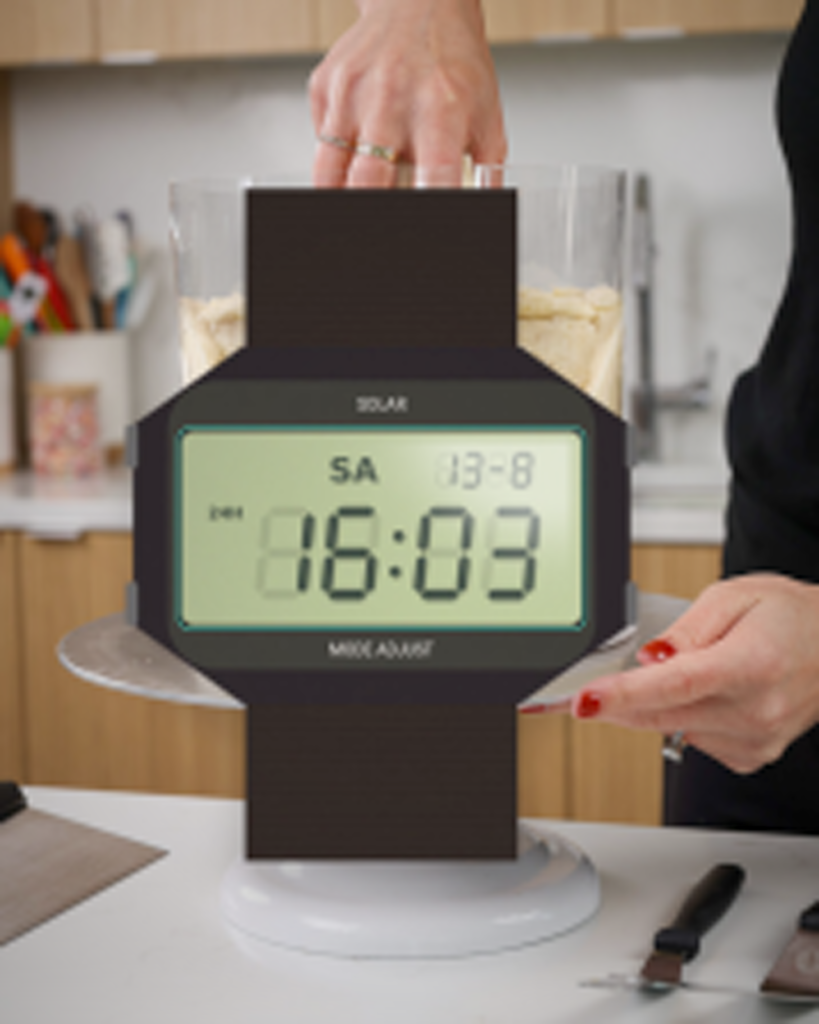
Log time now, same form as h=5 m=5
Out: h=16 m=3
